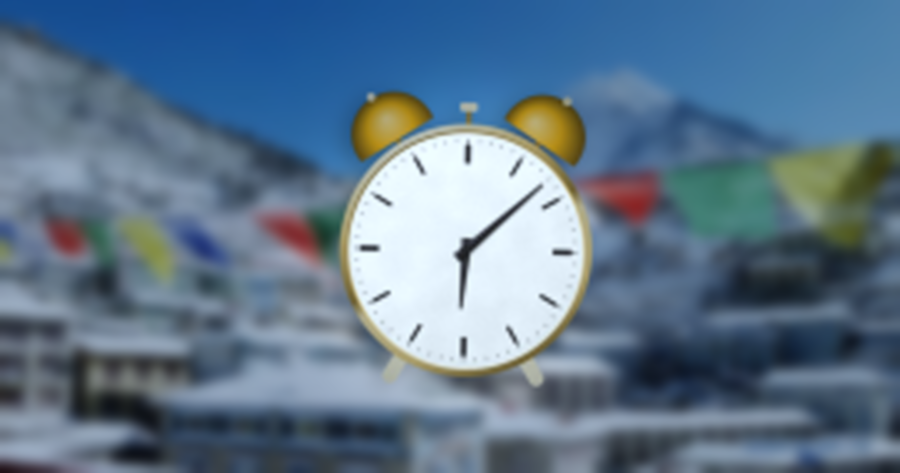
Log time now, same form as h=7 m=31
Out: h=6 m=8
